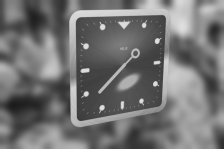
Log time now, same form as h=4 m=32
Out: h=1 m=38
